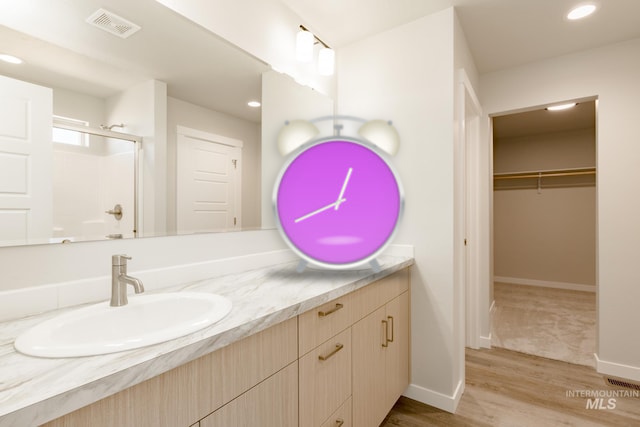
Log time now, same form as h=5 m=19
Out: h=12 m=41
